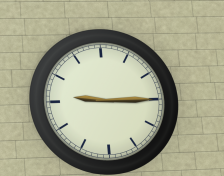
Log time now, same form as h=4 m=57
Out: h=9 m=15
